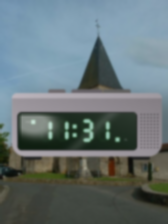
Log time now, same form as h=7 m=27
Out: h=11 m=31
